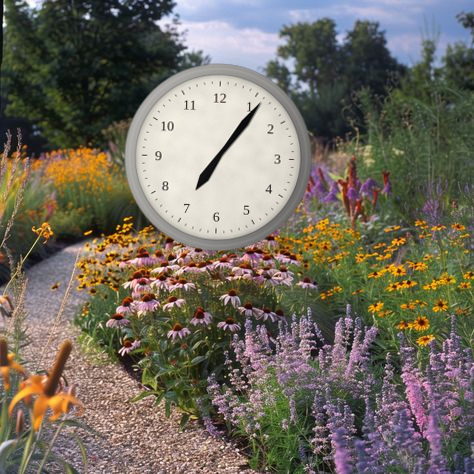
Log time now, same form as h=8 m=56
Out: h=7 m=6
